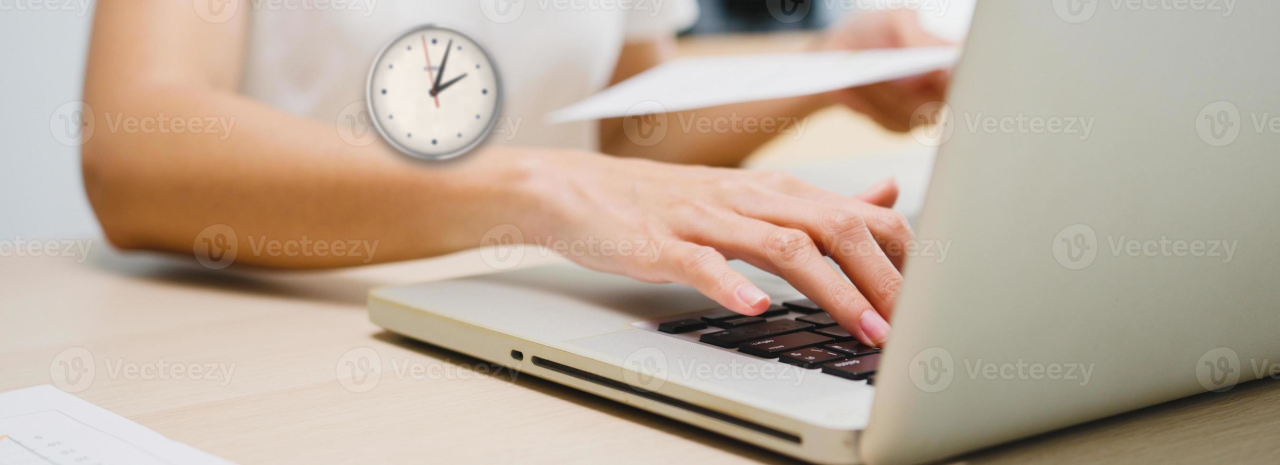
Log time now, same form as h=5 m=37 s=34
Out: h=2 m=2 s=58
